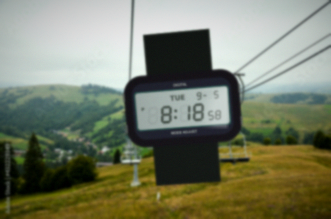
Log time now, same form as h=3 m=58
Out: h=8 m=18
